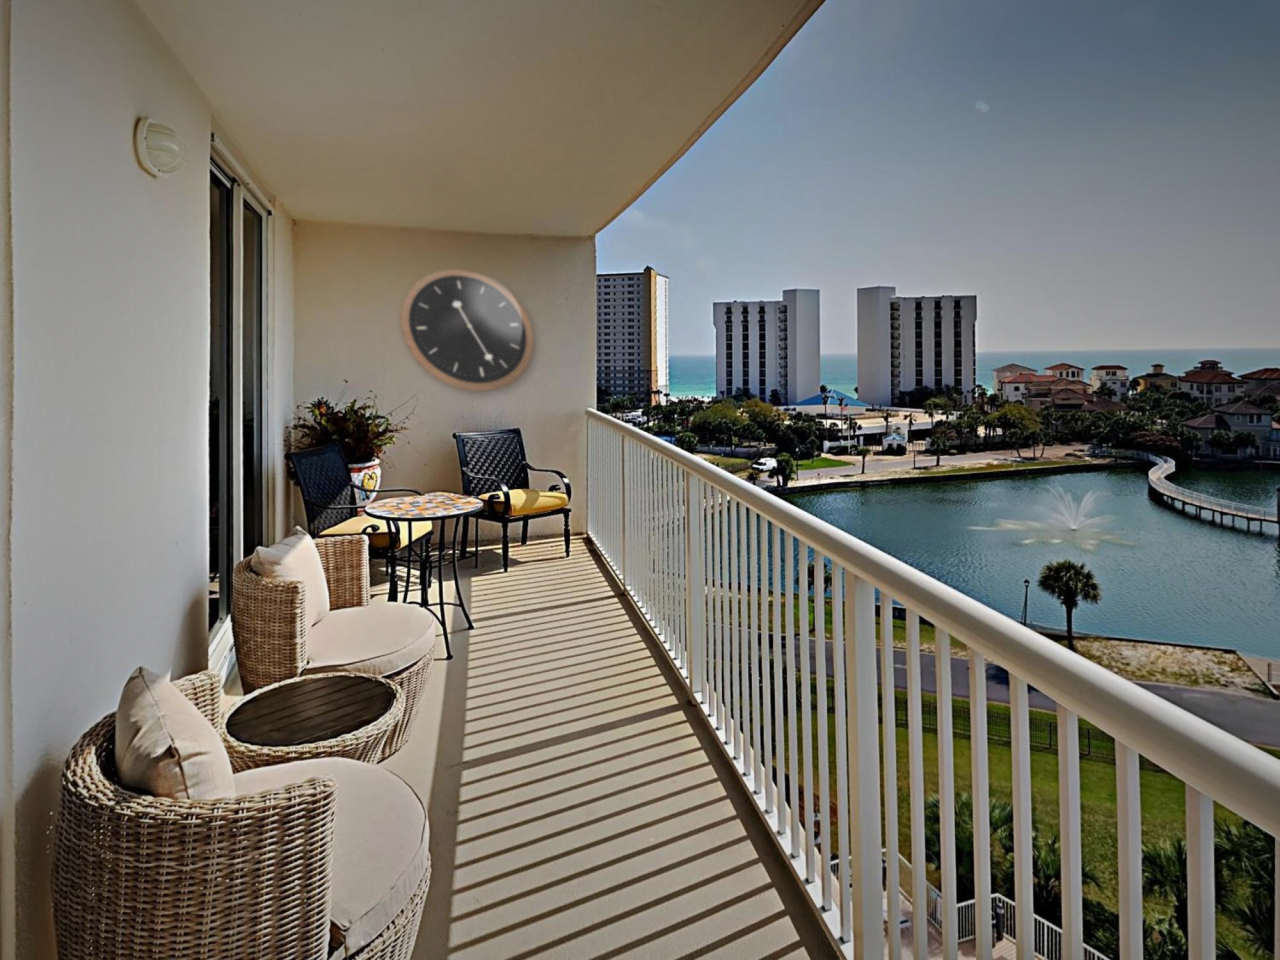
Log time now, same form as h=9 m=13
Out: h=11 m=27
